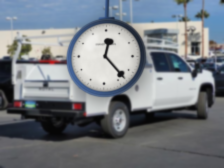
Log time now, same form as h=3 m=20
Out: h=12 m=23
